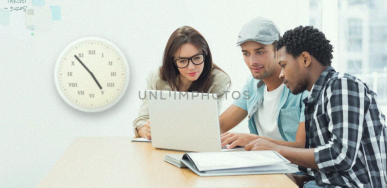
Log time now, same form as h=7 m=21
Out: h=4 m=53
